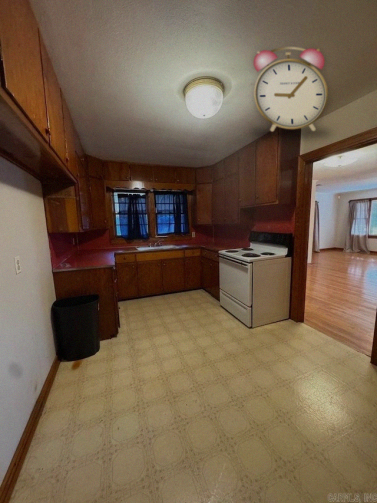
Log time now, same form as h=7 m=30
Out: h=9 m=7
